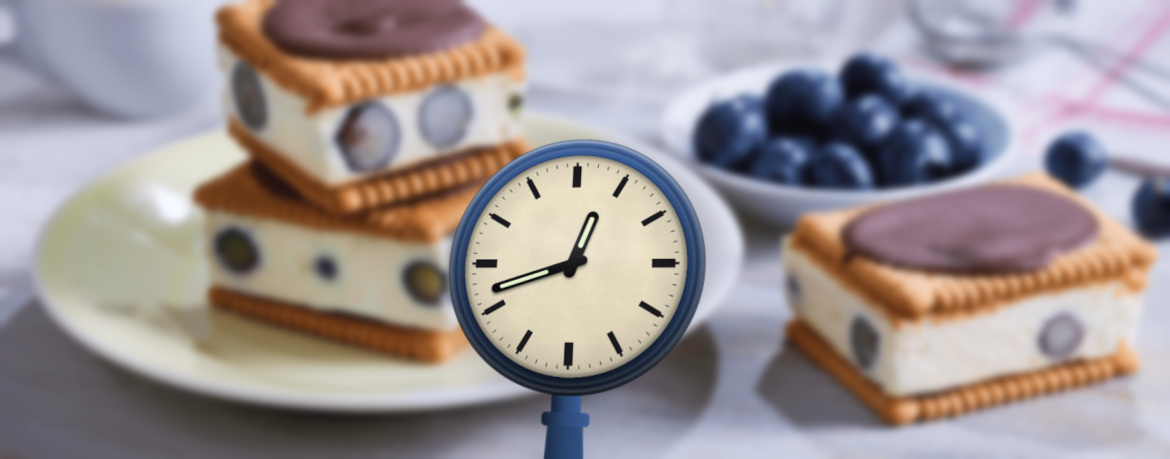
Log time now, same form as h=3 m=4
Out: h=12 m=42
